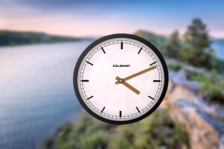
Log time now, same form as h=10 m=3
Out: h=4 m=11
